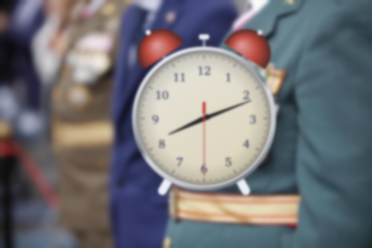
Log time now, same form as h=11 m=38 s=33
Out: h=8 m=11 s=30
